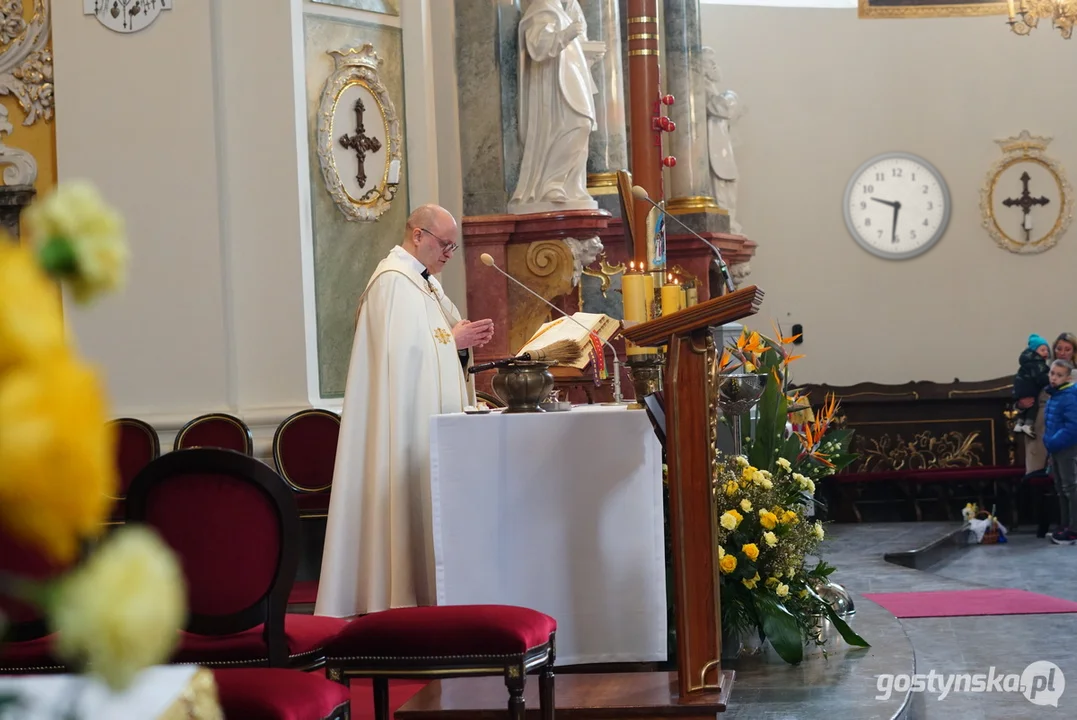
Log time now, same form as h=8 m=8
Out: h=9 m=31
